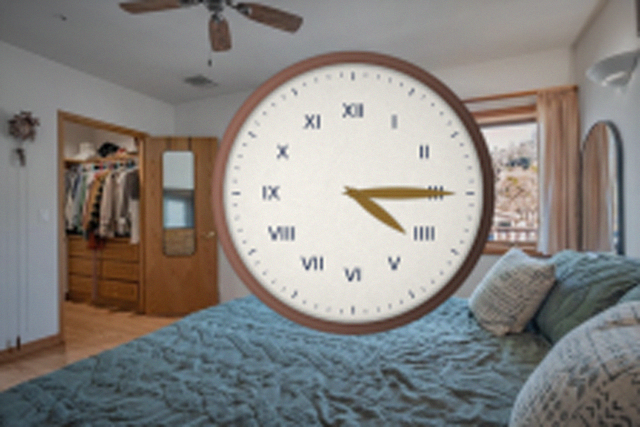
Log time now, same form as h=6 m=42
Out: h=4 m=15
